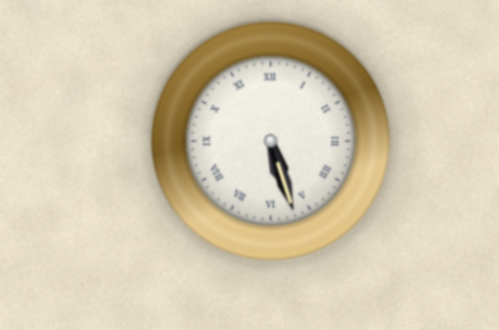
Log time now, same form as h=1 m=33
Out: h=5 m=27
